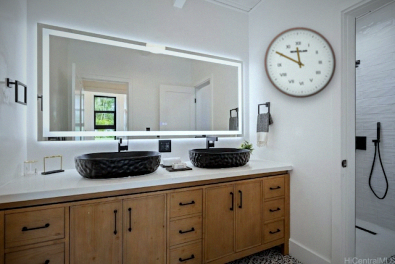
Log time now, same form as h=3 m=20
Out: h=11 m=50
